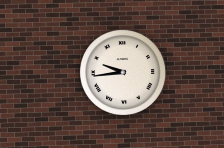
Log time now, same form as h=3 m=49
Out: h=9 m=44
